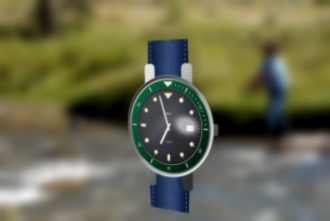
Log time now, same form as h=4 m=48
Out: h=6 m=57
